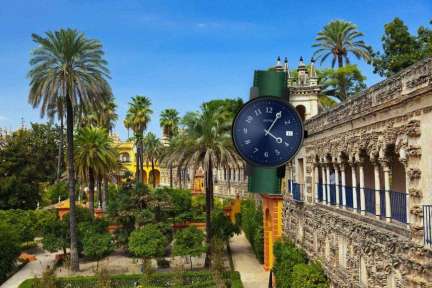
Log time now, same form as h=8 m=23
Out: h=4 m=5
